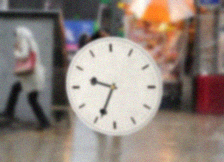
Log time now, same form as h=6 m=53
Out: h=9 m=34
